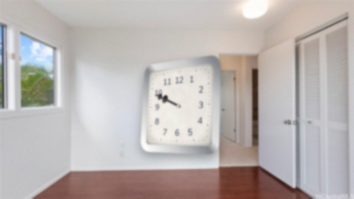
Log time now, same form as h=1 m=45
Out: h=9 m=49
